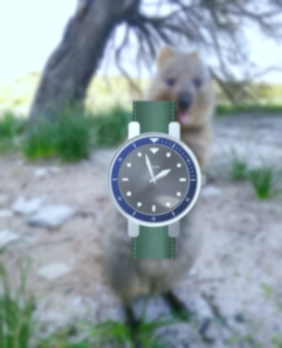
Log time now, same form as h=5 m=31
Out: h=1 m=57
